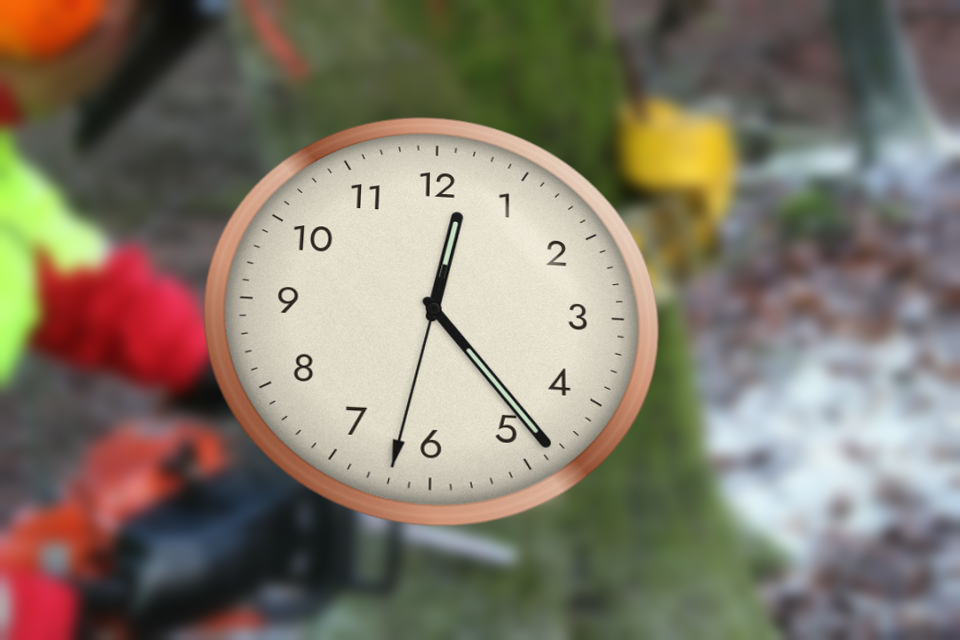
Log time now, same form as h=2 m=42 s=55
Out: h=12 m=23 s=32
